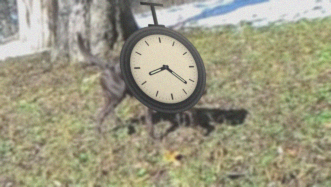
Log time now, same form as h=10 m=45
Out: h=8 m=22
